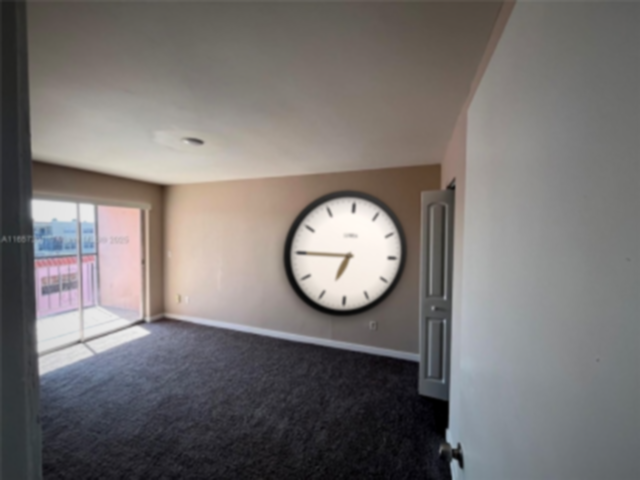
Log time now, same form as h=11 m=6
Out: h=6 m=45
